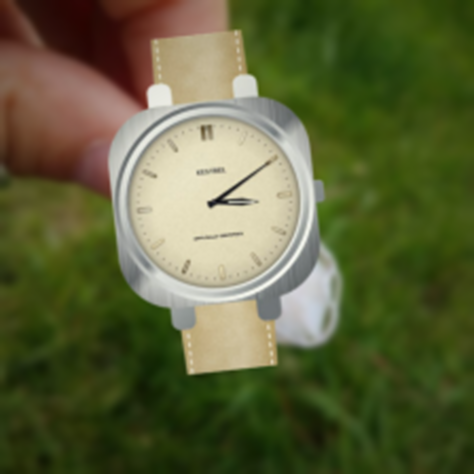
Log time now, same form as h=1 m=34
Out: h=3 m=10
